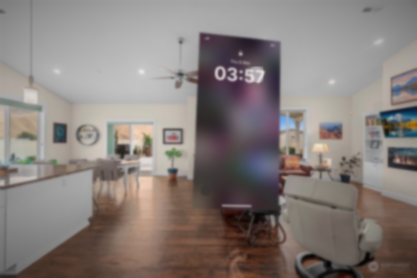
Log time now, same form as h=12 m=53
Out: h=3 m=57
